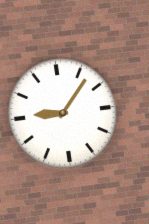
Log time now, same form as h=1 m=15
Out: h=9 m=7
